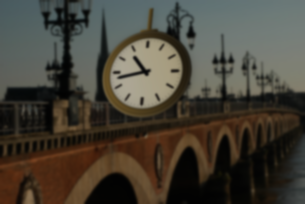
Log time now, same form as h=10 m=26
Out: h=10 m=43
